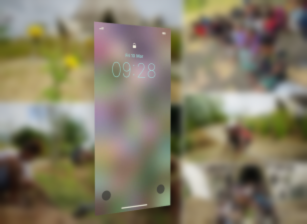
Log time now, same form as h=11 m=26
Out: h=9 m=28
